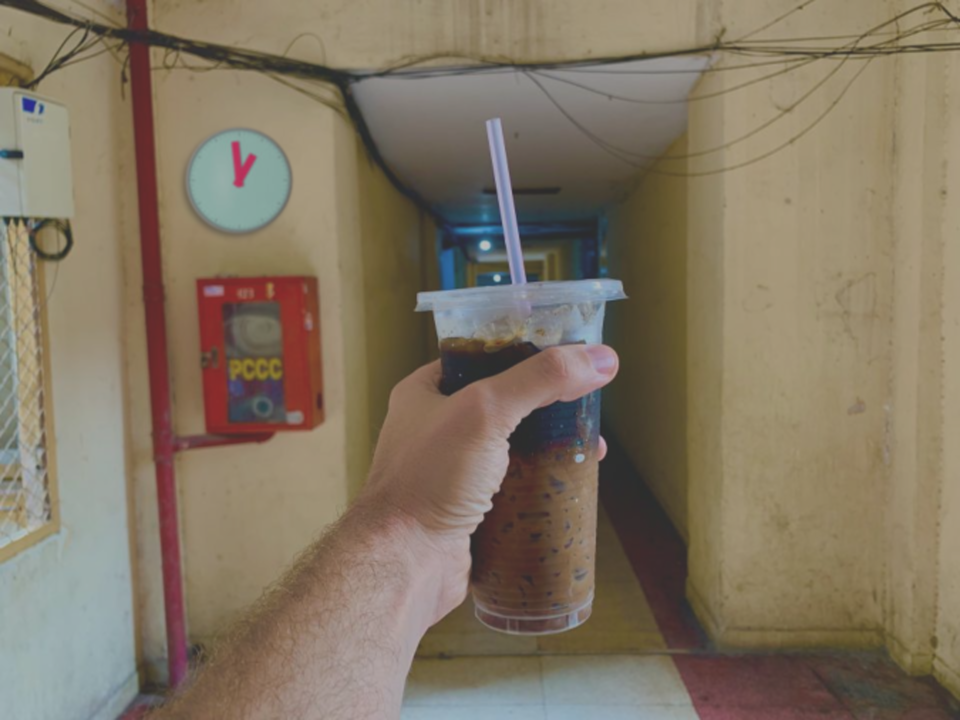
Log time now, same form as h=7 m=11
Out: h=12 m=59
